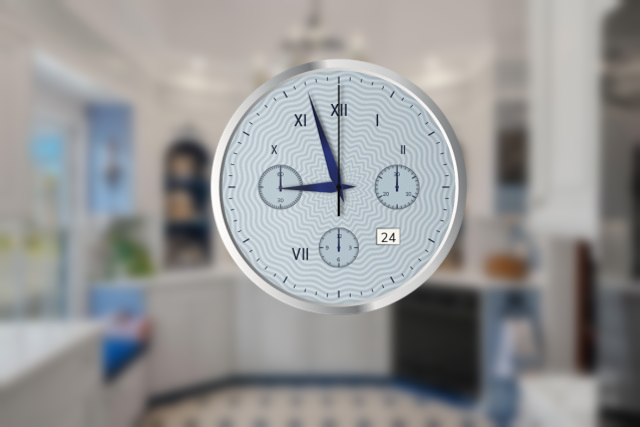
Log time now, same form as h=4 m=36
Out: h=8 m=57
